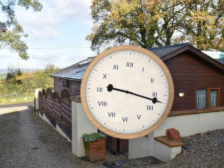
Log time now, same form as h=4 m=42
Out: h=9 m=17
